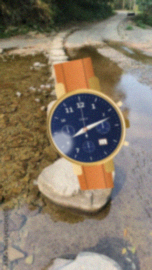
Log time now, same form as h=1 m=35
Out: h=8 m=12
